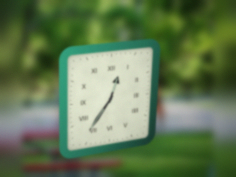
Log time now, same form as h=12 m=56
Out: h=12 m=36
